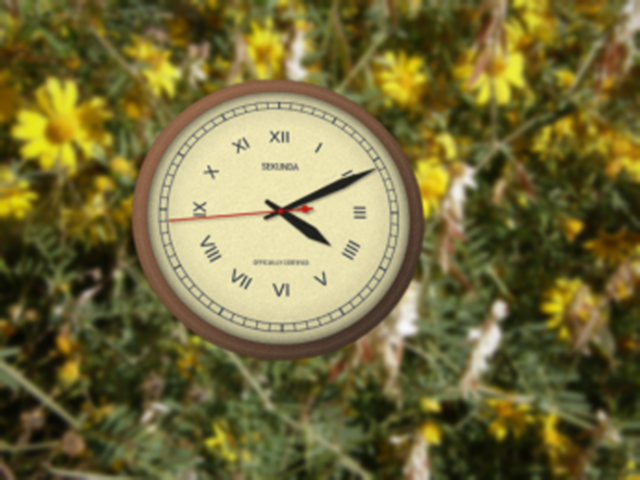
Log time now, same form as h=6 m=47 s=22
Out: h=4 m=10 s=44
